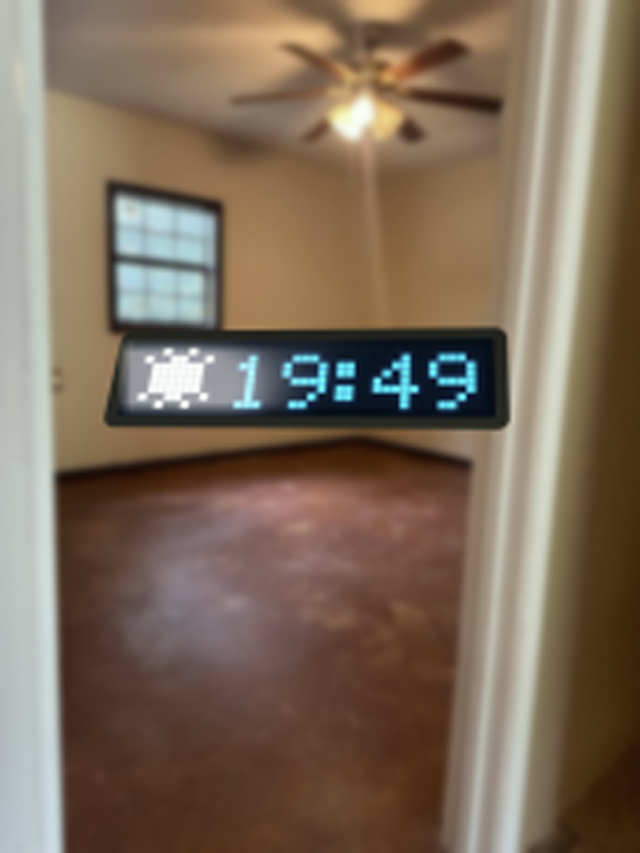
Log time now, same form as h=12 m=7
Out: h=19 m=49
